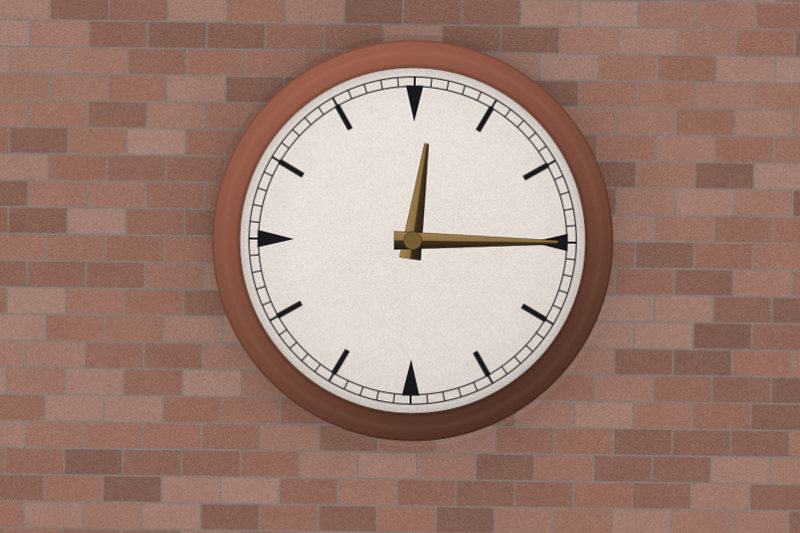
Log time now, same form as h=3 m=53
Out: h=12 m=15
